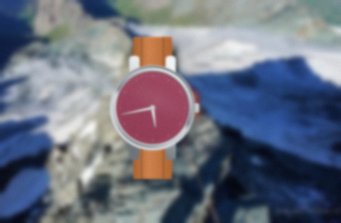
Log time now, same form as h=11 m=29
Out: h=5 m=43
